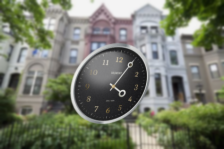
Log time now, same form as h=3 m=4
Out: h=4 m=5
